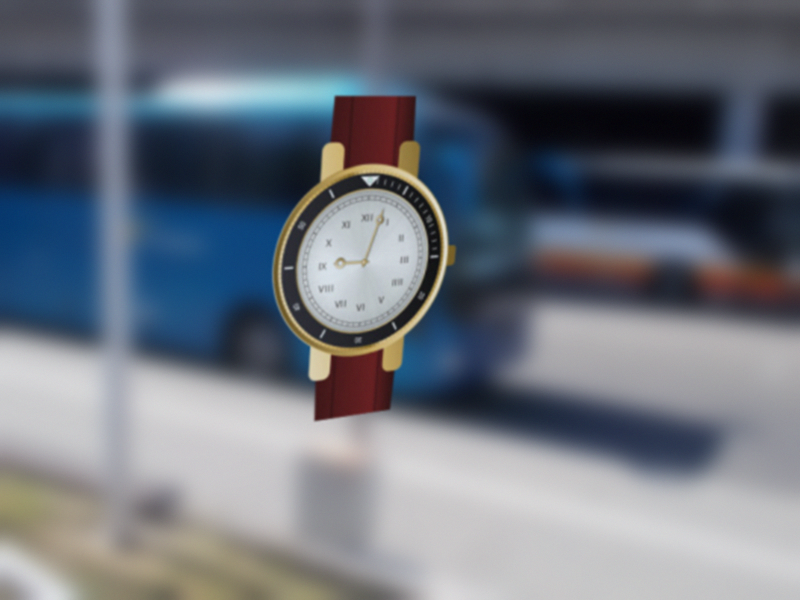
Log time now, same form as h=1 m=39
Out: h=9 m=3
